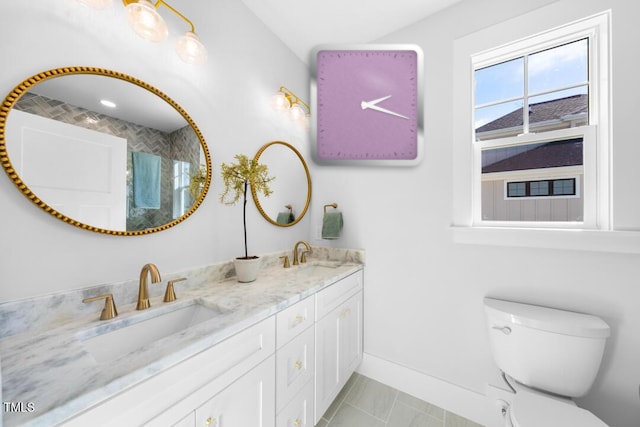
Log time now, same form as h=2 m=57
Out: h=2 m=18
